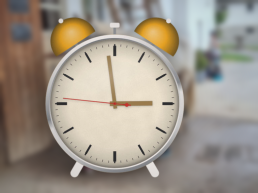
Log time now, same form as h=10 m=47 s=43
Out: h=2 m=58 s=46
